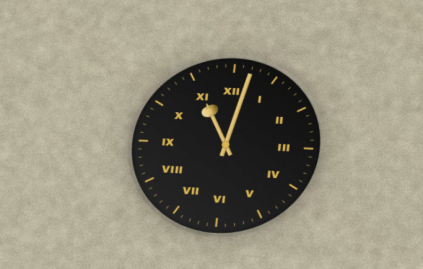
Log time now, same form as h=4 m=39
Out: h=11 m=2
